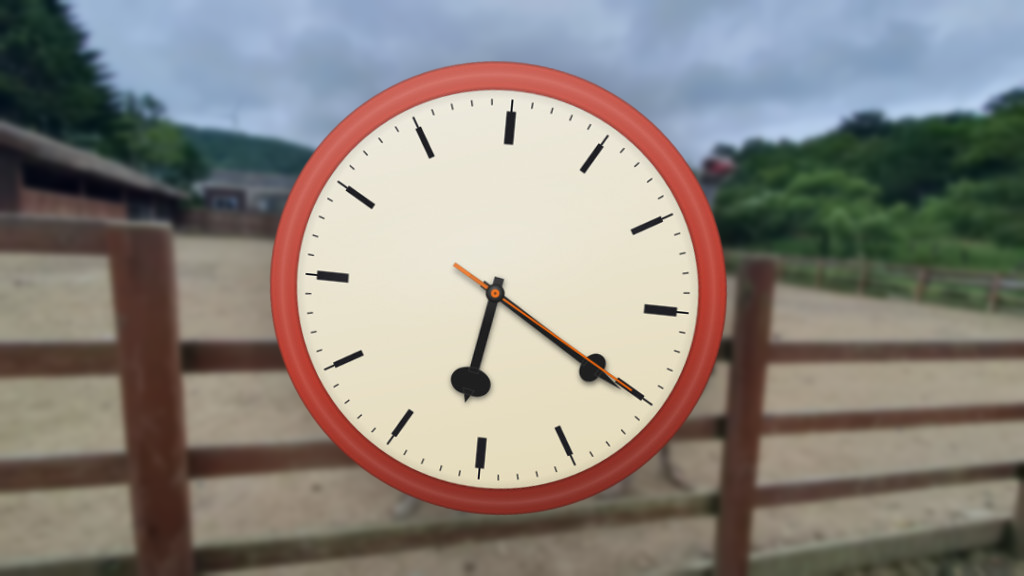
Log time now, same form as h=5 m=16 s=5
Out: h=6 m=20 s=20
